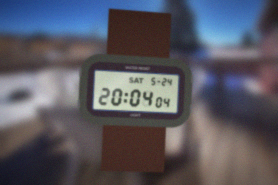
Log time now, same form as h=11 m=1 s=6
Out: h=20 m=4 s=4
